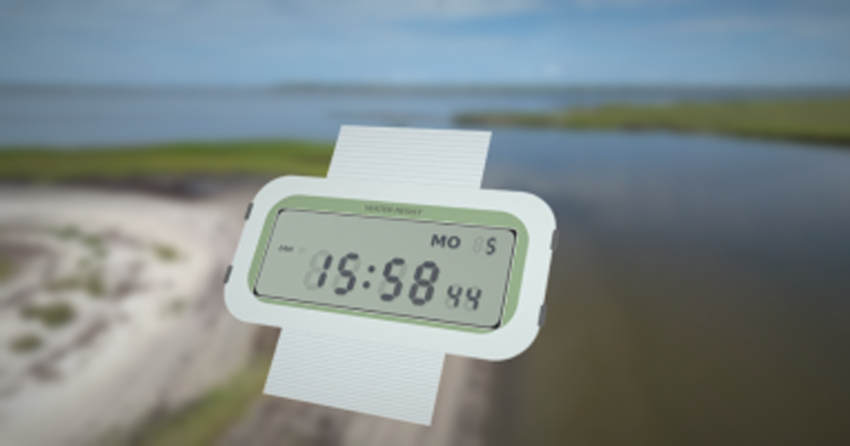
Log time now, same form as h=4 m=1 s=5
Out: h=15 m=58 s=44
